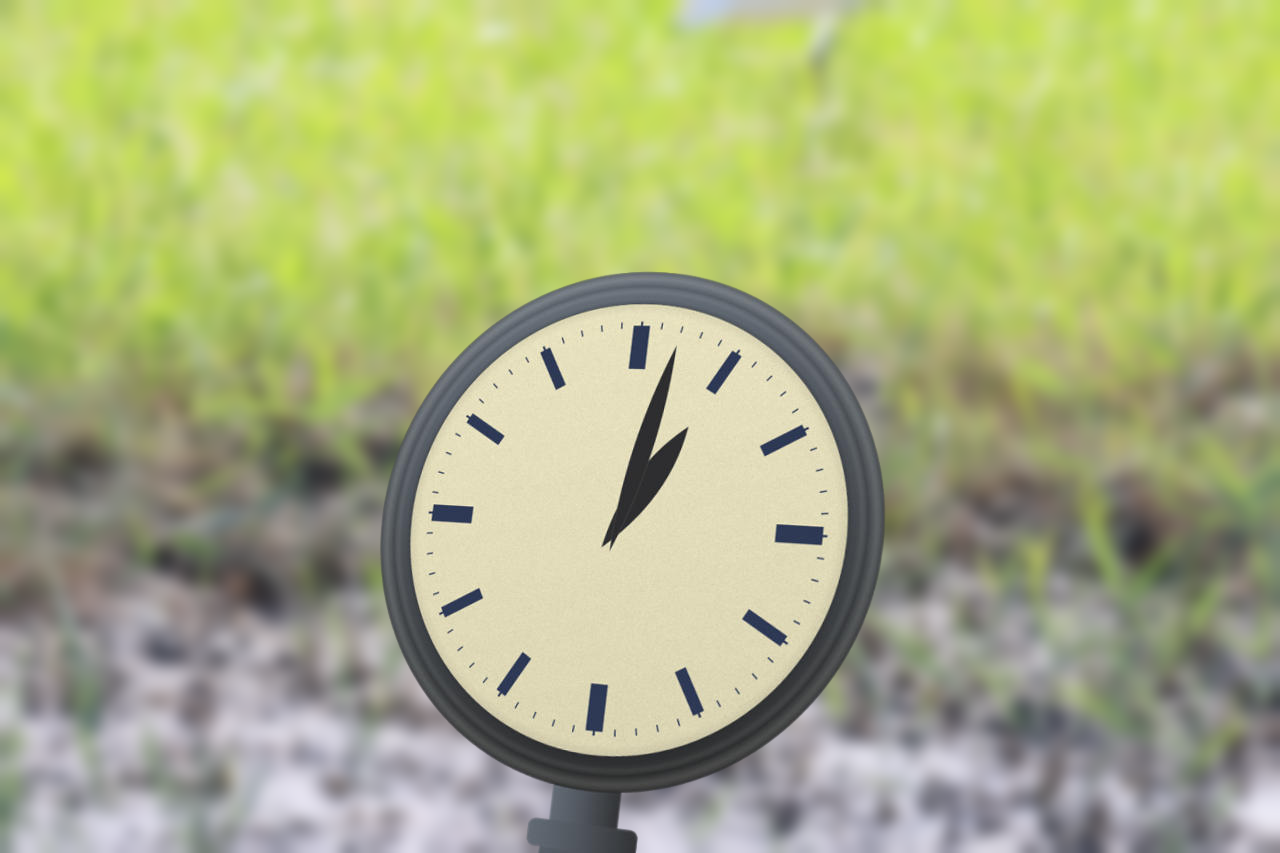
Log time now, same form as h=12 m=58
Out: h=1 m=2
